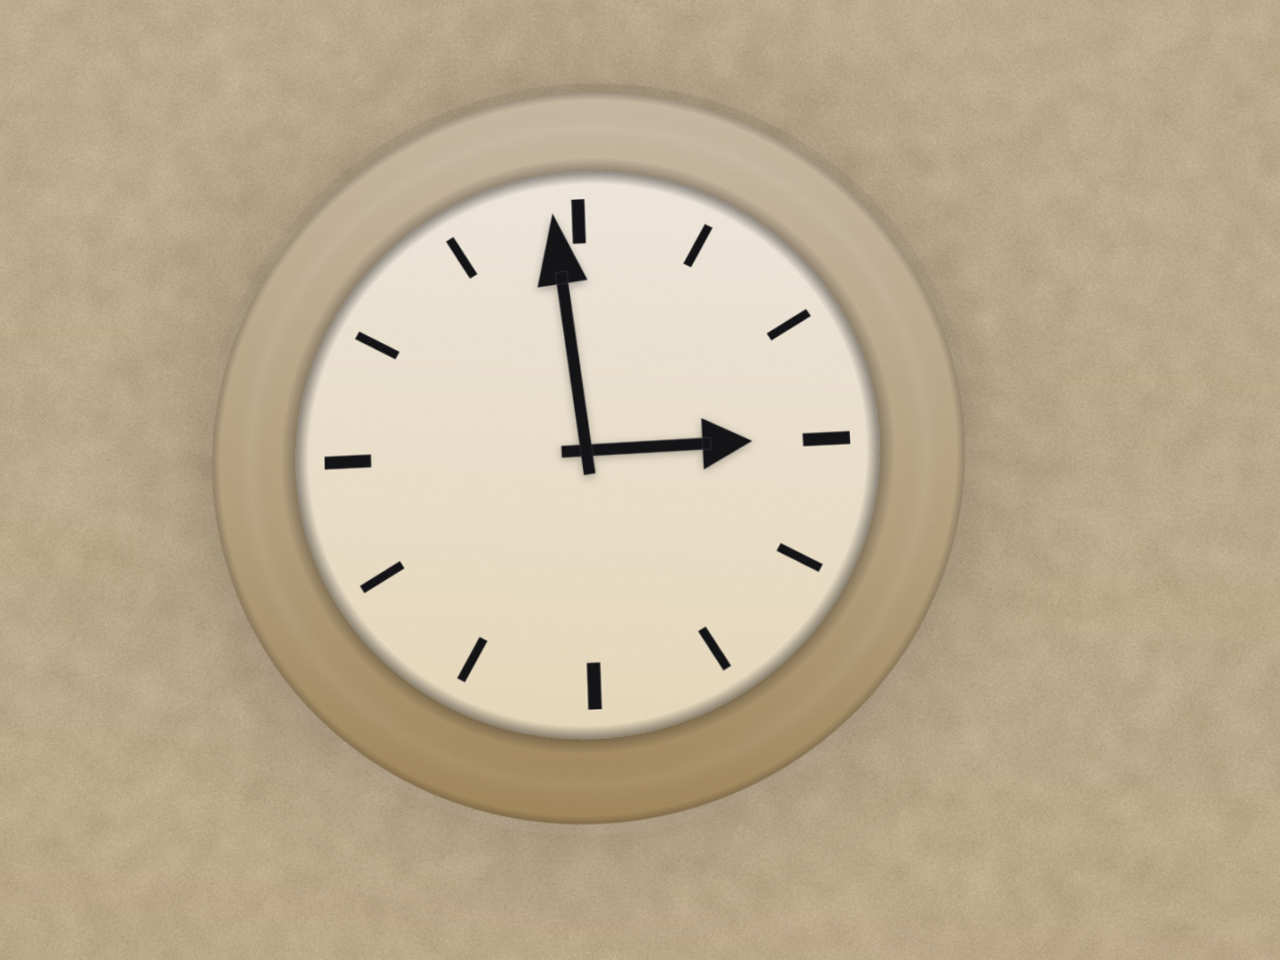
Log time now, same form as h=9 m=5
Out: h=2 m=59
